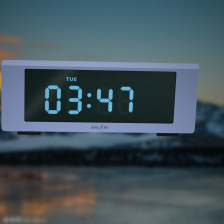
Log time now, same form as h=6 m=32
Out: h=3 m=47
